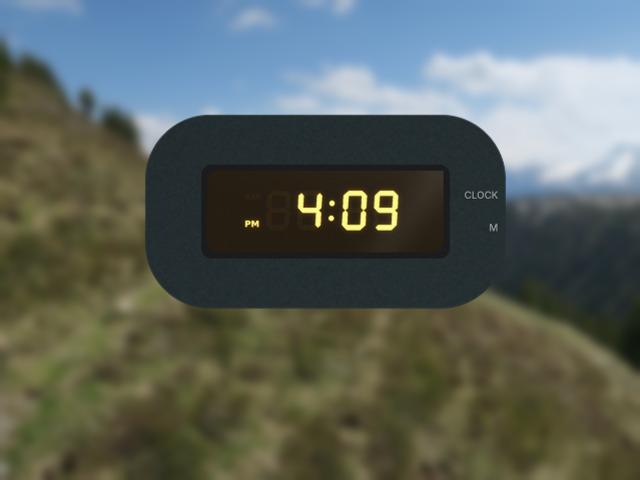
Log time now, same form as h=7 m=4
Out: h=4 m=9
